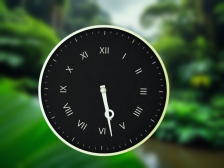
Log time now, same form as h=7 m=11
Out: h=5 m=28
